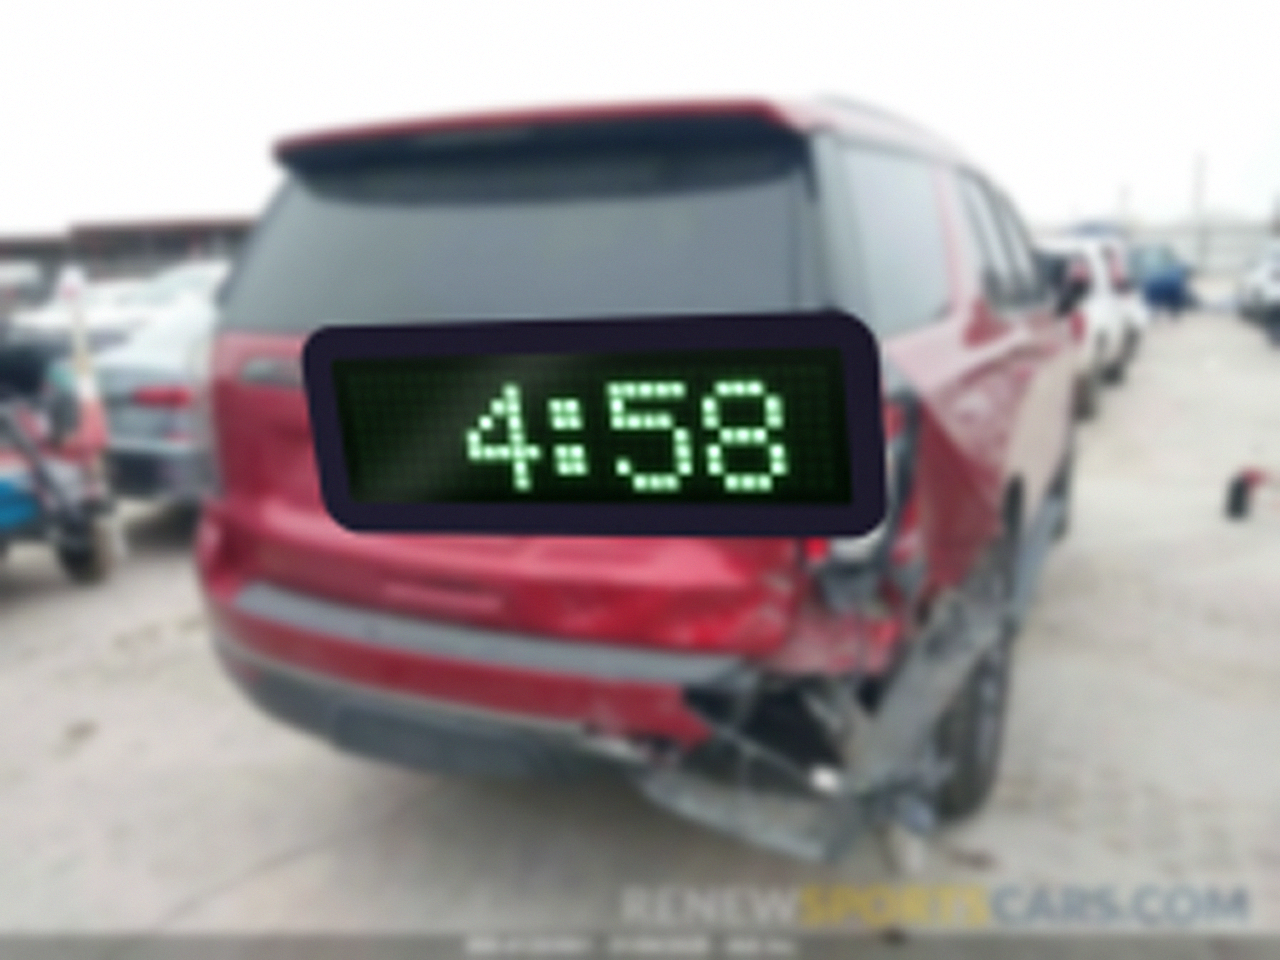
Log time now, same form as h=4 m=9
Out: h=4 m=58
